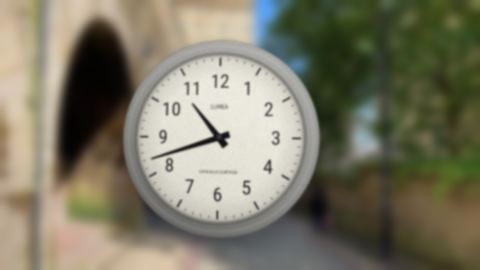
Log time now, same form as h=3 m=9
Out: h=10 m=42
